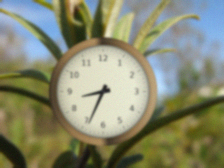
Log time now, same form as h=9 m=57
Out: h=8 m=34
